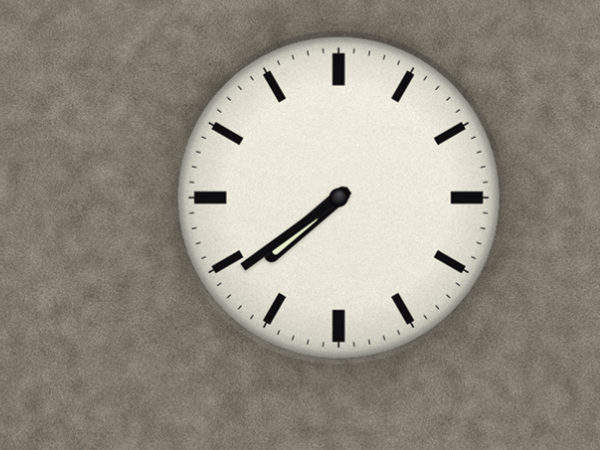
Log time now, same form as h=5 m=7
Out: h=7 m=39
